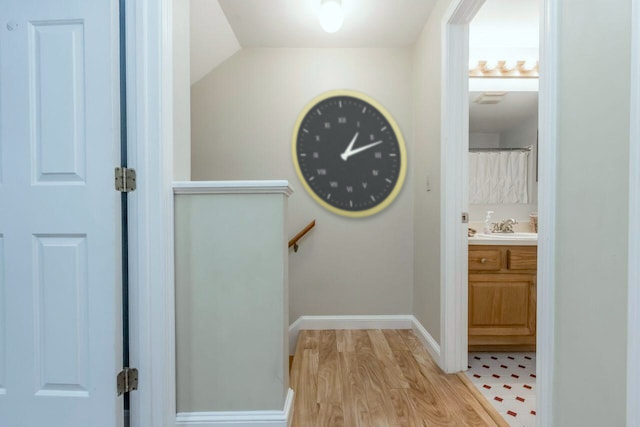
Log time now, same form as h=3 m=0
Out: h=1 m=12
